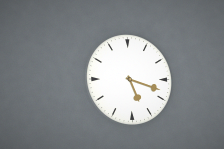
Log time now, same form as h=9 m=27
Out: h=5 m=18
